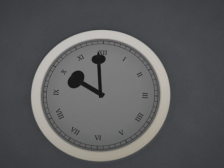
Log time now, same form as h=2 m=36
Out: h=9 m=59
